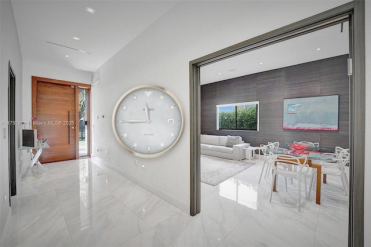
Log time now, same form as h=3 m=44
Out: h=11 m=45
